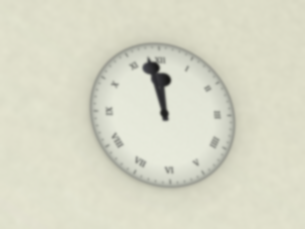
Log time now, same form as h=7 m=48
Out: h=11 m=58
